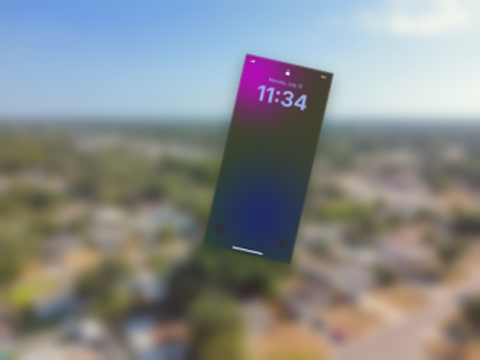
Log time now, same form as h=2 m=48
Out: h=11 m=34
